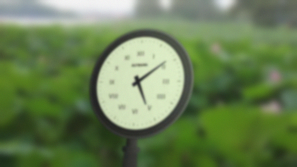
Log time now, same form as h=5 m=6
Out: h=5 m=9
